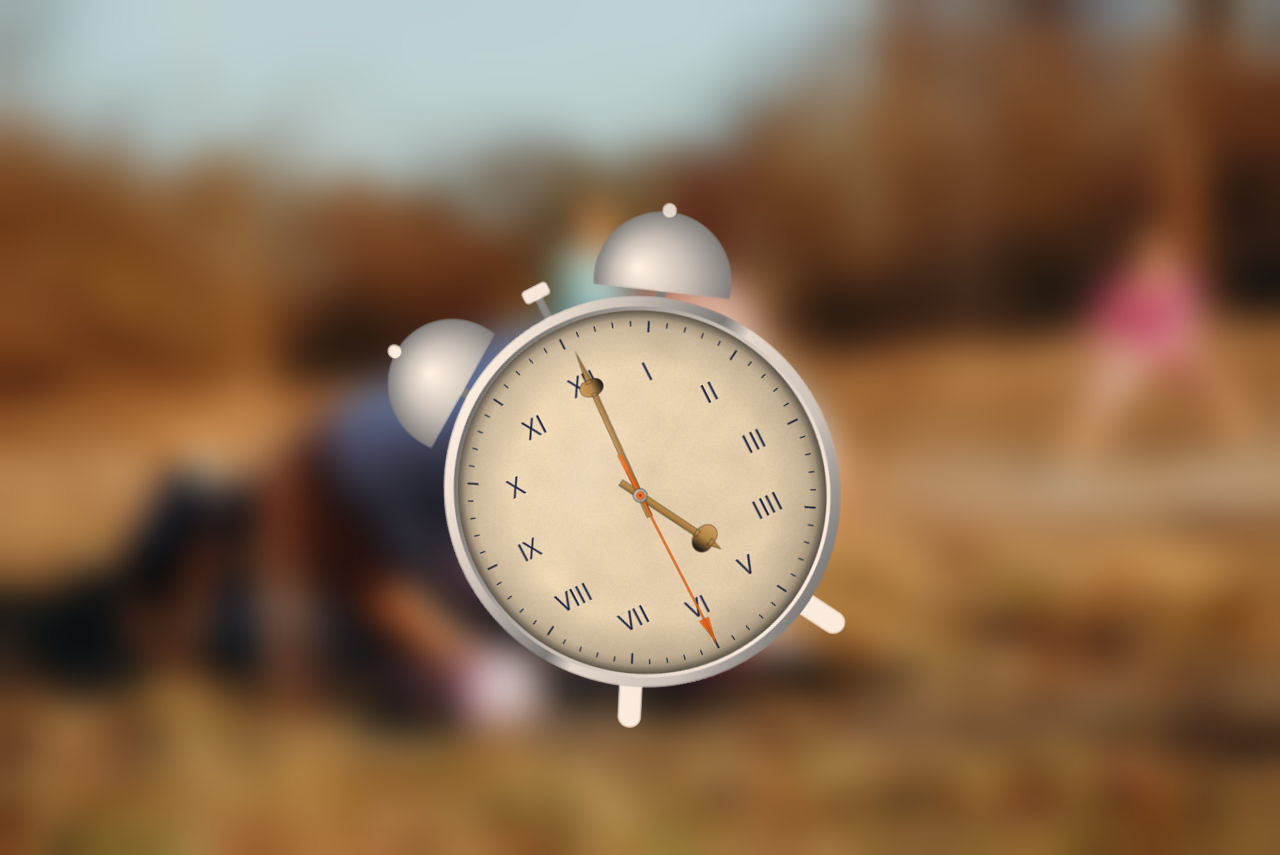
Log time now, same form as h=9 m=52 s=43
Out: h=5 m=0 s=30
